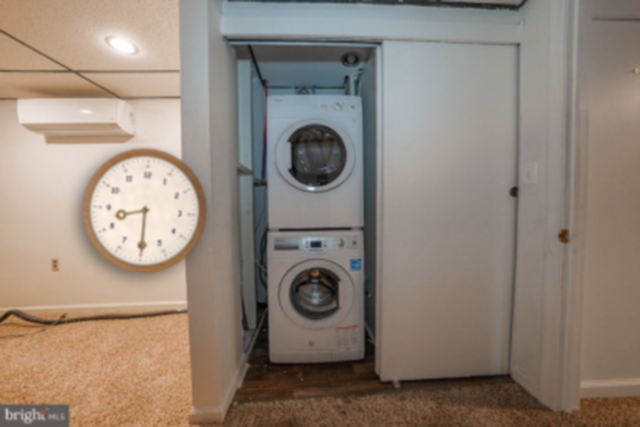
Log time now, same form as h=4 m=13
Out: h=8 m=30
